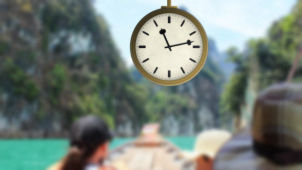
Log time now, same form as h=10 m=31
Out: h=11 m=13
